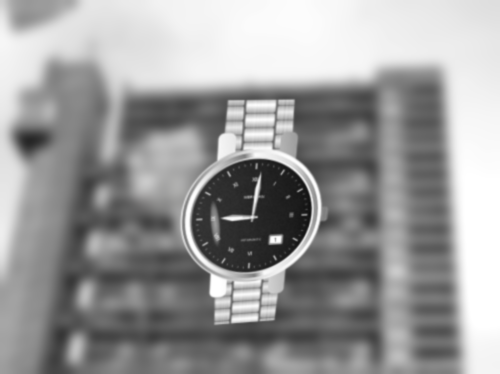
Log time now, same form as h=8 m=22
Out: h=9 m=1
